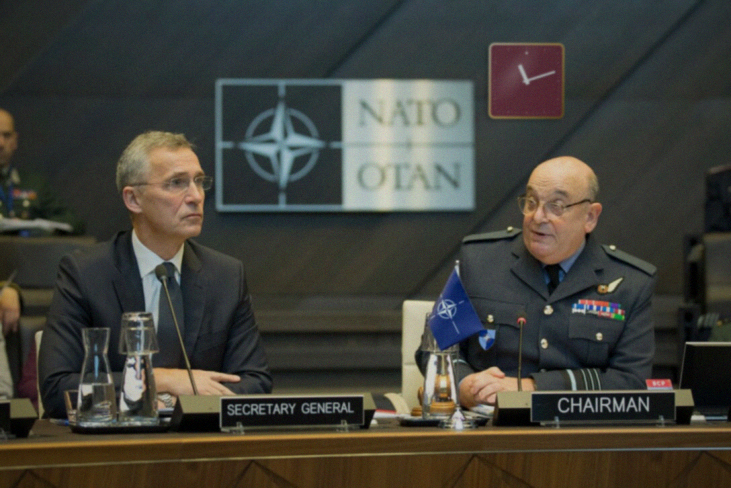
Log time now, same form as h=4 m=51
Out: h=11 m=12
